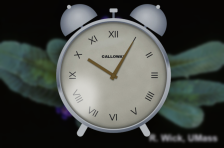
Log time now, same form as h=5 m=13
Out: h=10 m=5
